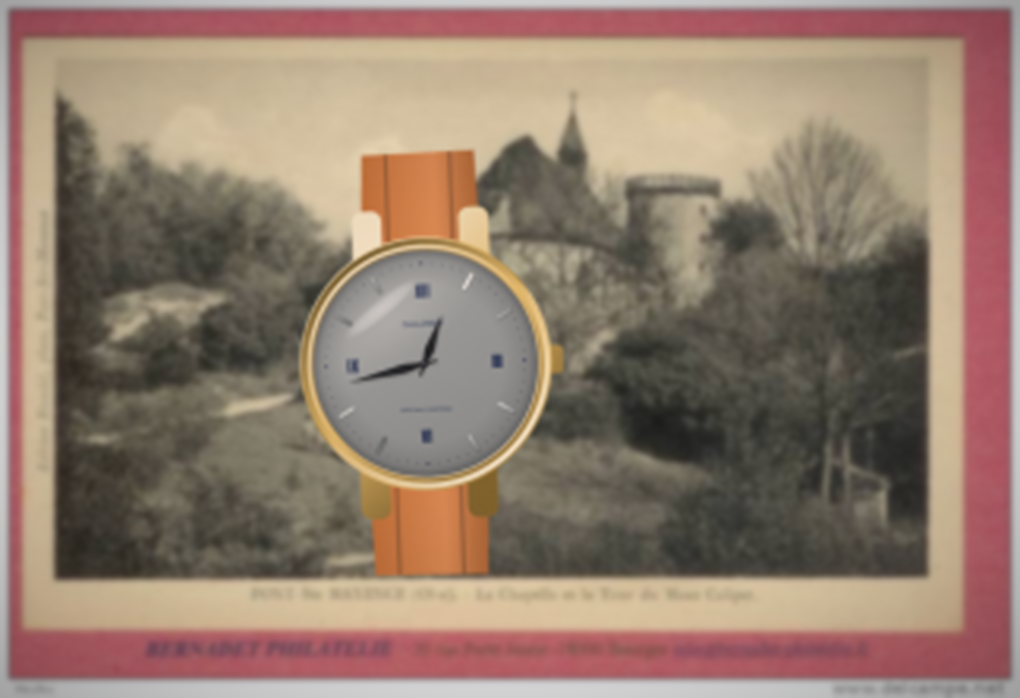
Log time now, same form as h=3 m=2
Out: h=12 m=43
